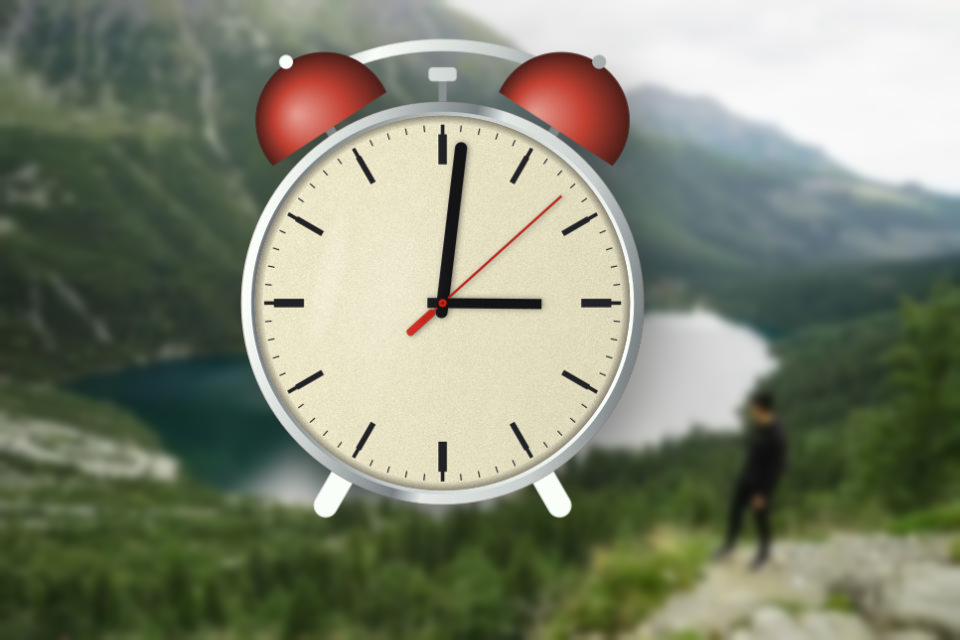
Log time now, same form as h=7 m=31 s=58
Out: h=3 m=1 s=8
